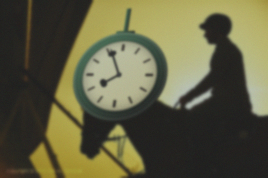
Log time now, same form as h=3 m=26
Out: h=7 m=56
